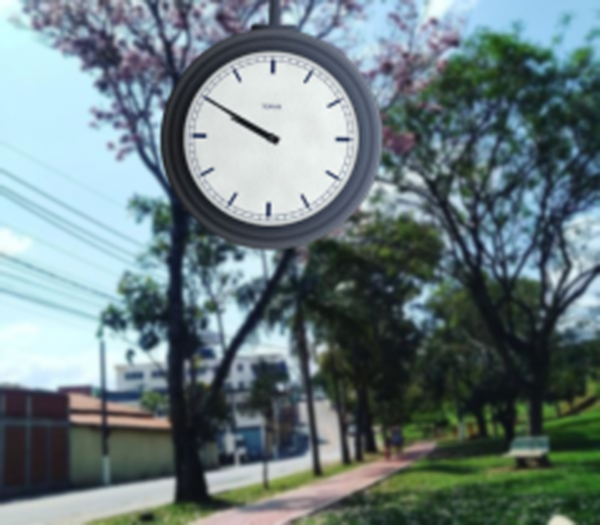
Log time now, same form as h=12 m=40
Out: h=9 m=50
